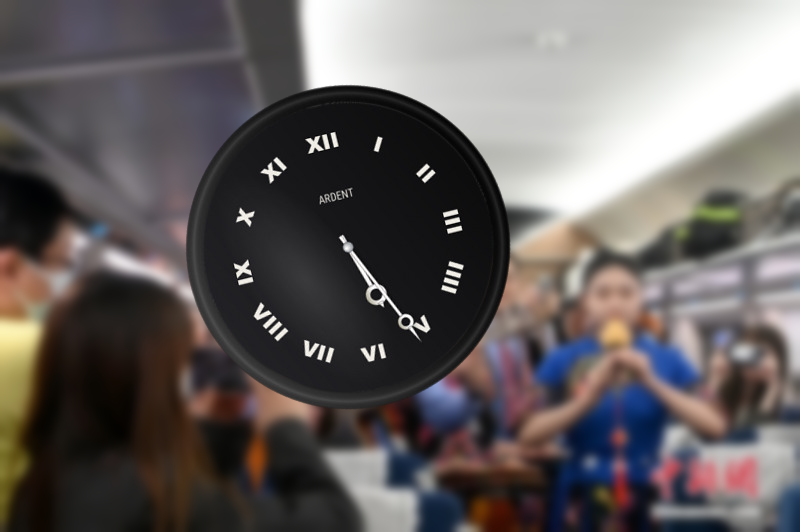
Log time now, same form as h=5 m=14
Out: h=5 m=26
